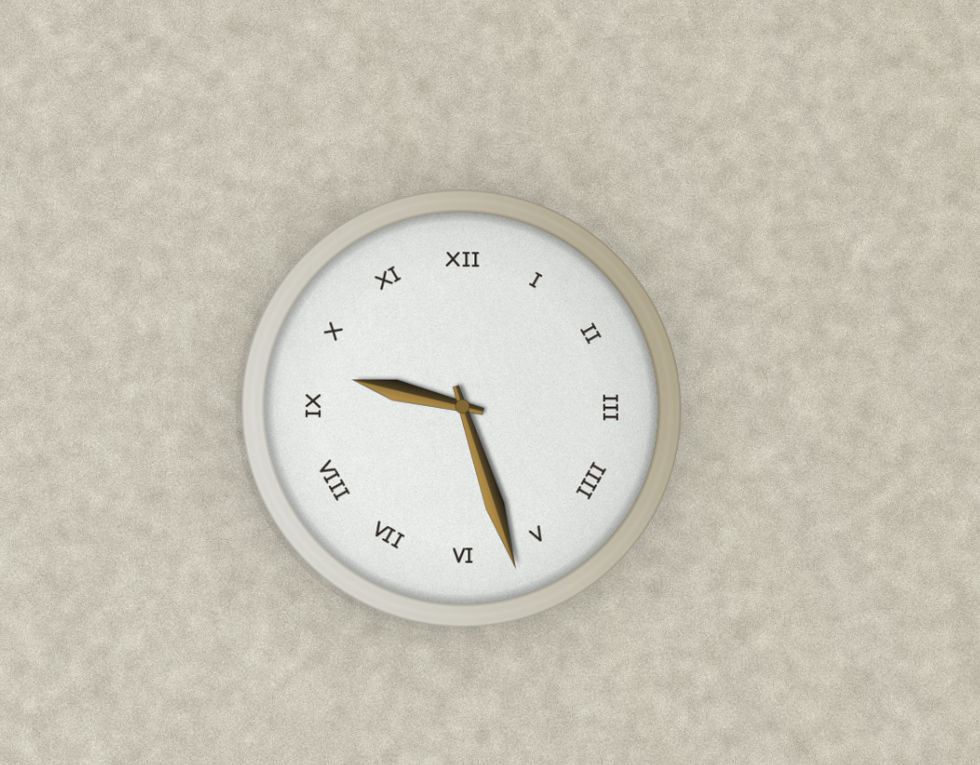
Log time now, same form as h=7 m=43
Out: h=9 m=27
